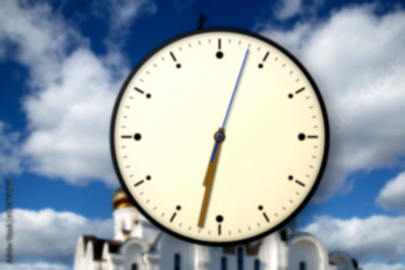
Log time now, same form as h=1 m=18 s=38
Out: h=6 m=32 s=3
